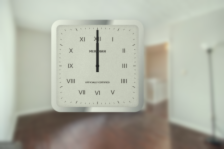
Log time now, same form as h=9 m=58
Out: h=12 m=0
